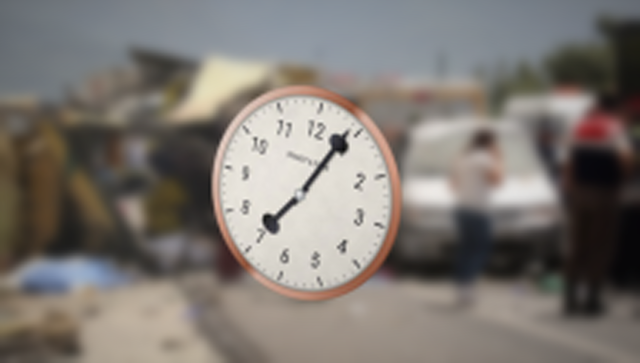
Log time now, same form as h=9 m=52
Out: h=7 m=4
